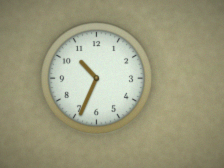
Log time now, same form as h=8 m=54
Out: h=10 m=34
